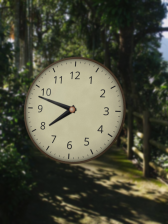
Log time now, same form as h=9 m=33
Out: h=7 m=48
